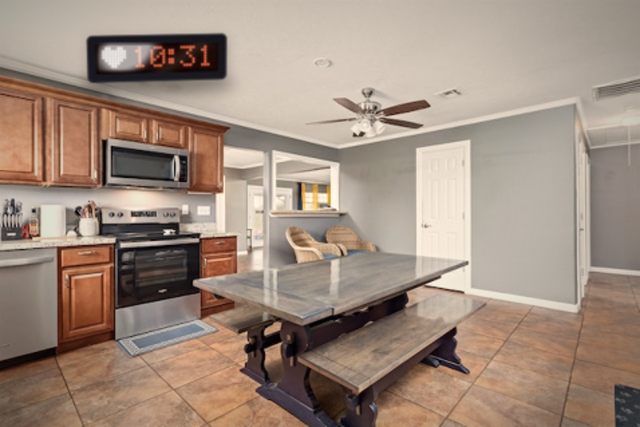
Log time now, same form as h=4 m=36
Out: h=10 m=31
